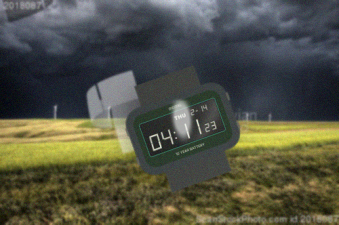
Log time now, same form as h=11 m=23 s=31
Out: h=4 m=11 s=23
